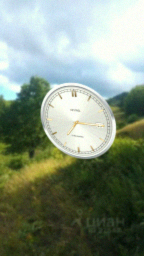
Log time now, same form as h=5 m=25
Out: h=7 m=15
